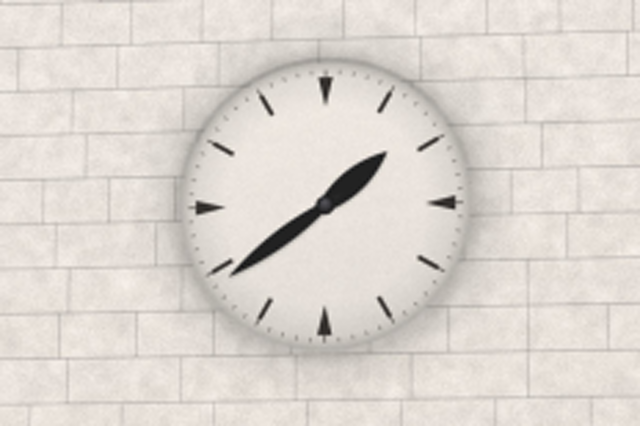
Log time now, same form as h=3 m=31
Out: h=1 m=39
